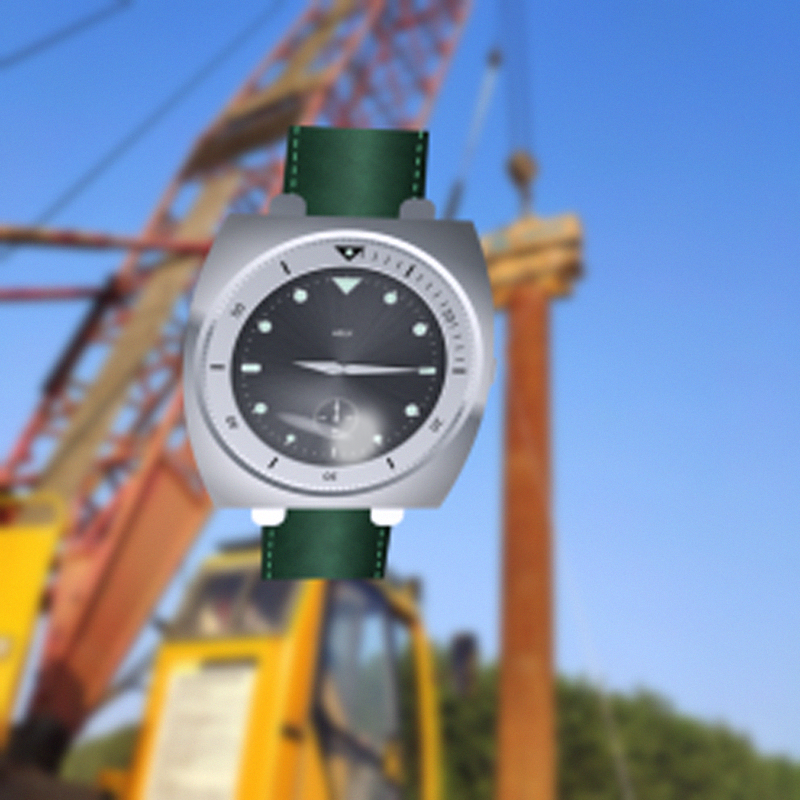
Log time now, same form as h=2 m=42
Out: h=9 m=15
